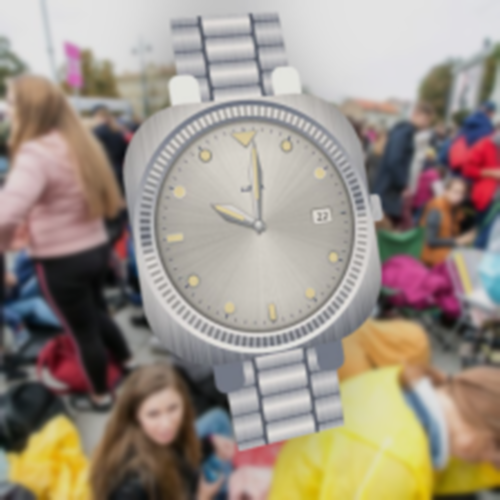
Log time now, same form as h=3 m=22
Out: h=10 m=1
